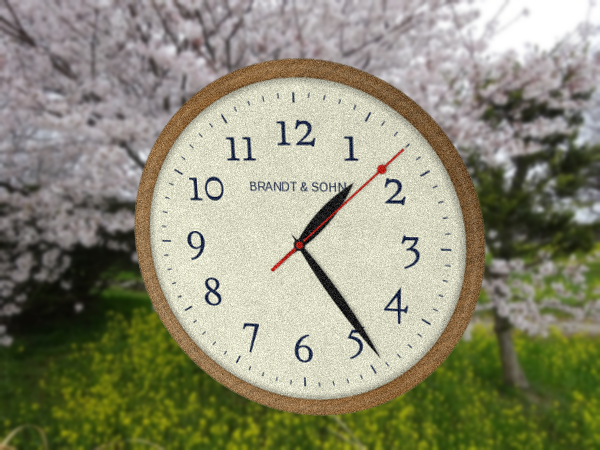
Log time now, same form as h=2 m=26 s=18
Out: h=1 m=24 s=8
